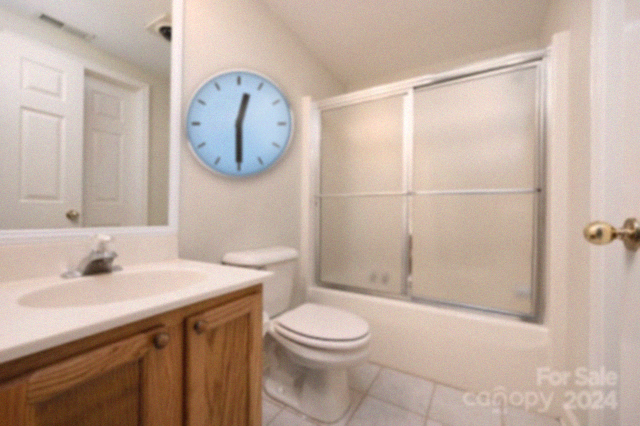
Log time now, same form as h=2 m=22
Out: h=12 m=30
